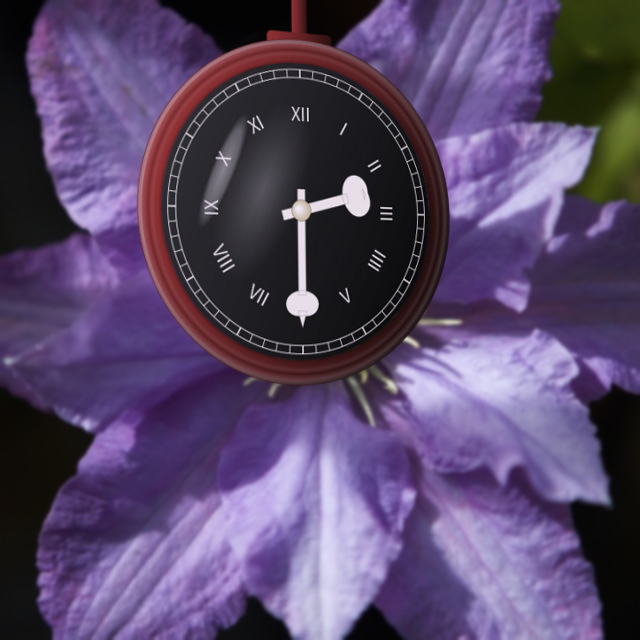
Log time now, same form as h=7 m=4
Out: h=2 m=30
